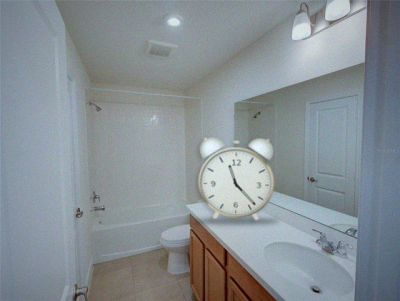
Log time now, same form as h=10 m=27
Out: h=11 m=23
